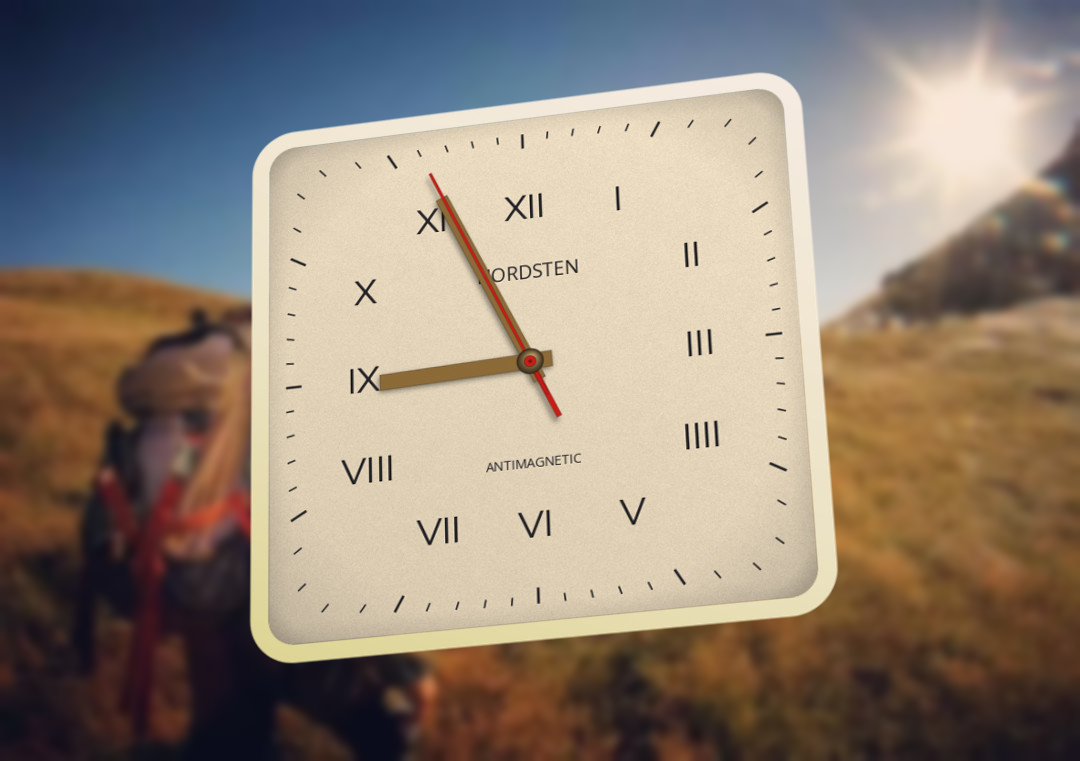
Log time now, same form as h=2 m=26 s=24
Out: h=8 m=55 s=56
